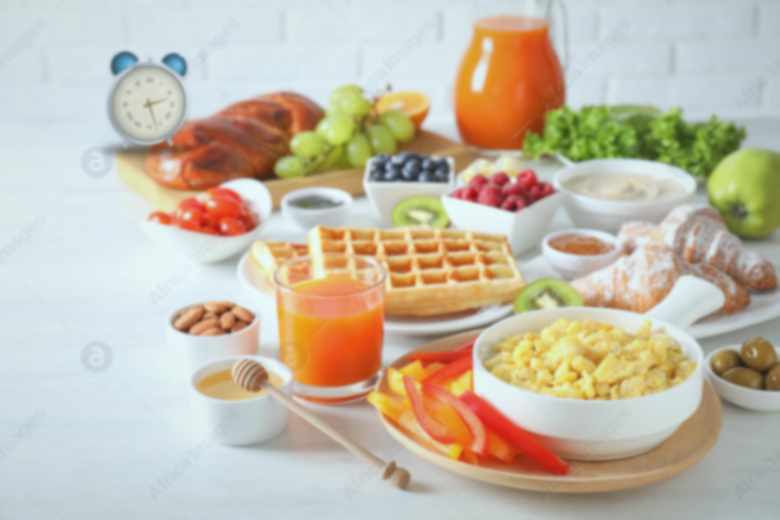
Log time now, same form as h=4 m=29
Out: h=2 m=27
